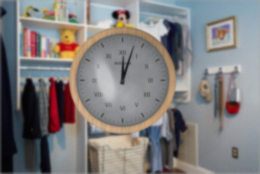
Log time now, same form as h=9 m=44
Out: h=12 m=3
